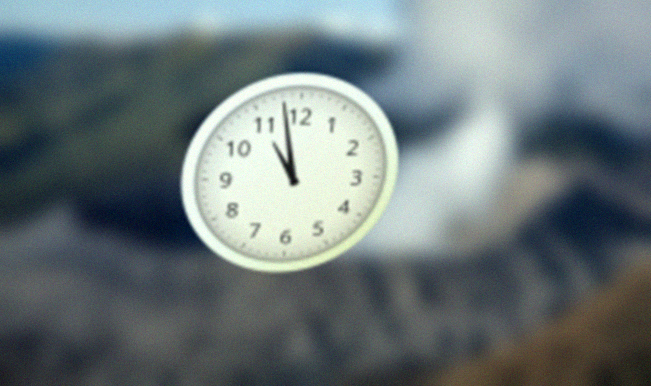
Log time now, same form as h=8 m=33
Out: h=10 m=58
